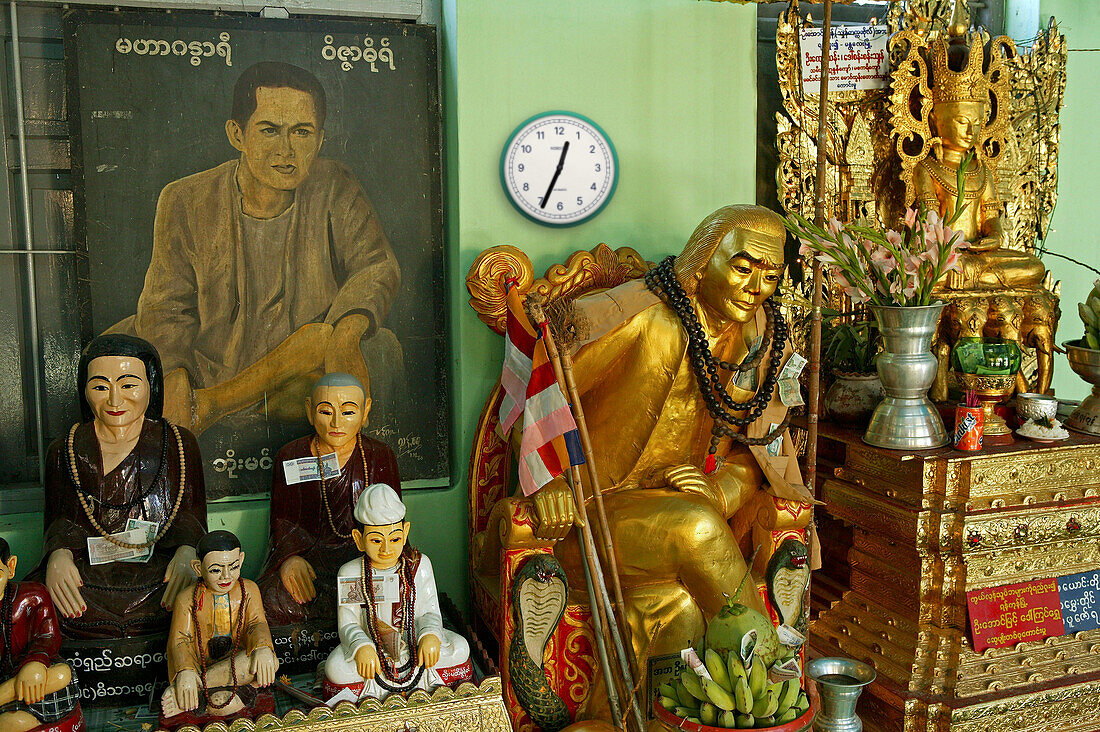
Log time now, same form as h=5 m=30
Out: h=12 m=34
